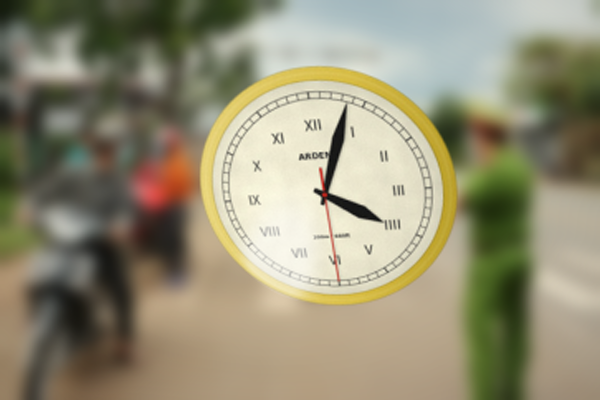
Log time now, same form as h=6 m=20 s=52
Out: h=4 m=3 s=30
